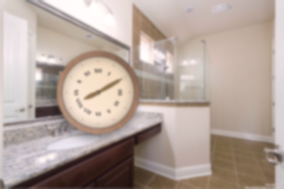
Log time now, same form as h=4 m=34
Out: h=8 m=10
